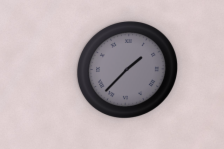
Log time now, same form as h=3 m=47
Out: h=1 m=37
